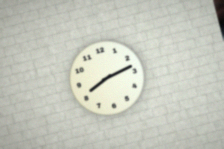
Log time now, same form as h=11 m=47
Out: h=8 m=13
